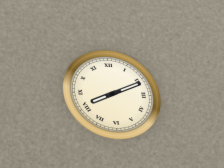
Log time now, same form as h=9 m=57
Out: h=8 m=11
